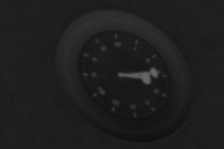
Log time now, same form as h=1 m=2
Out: h=3 m=14
